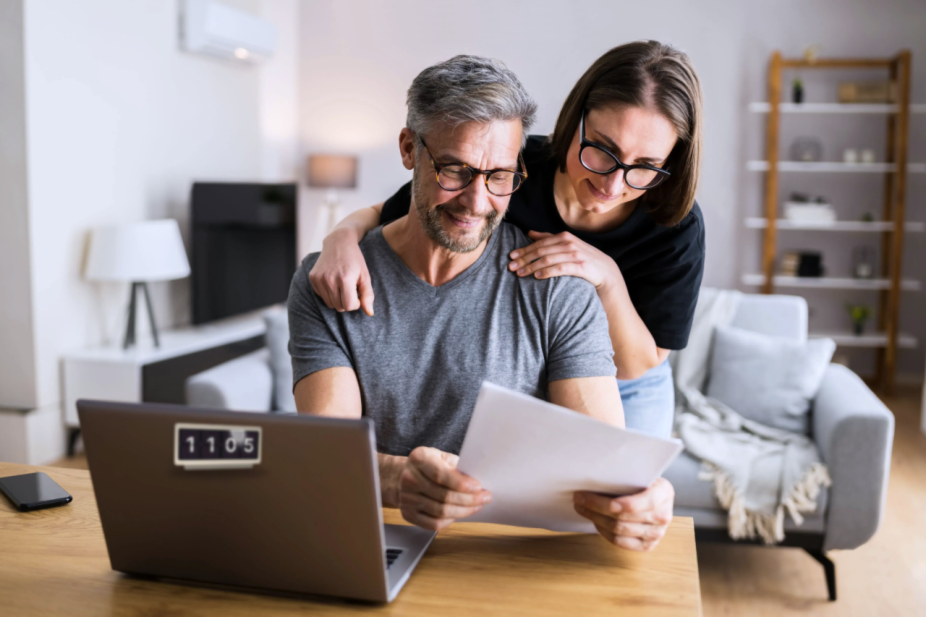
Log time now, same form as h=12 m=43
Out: h=11 m=5
